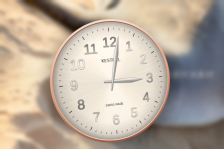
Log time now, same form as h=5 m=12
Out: h=3 m=2
